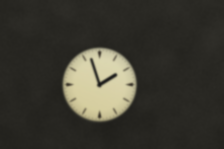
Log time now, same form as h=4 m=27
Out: h=1 m=57
